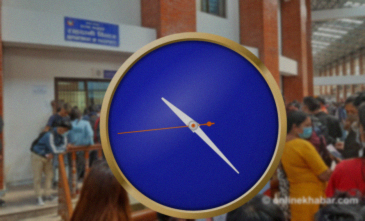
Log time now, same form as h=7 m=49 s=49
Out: h=10 m=22 s=44
